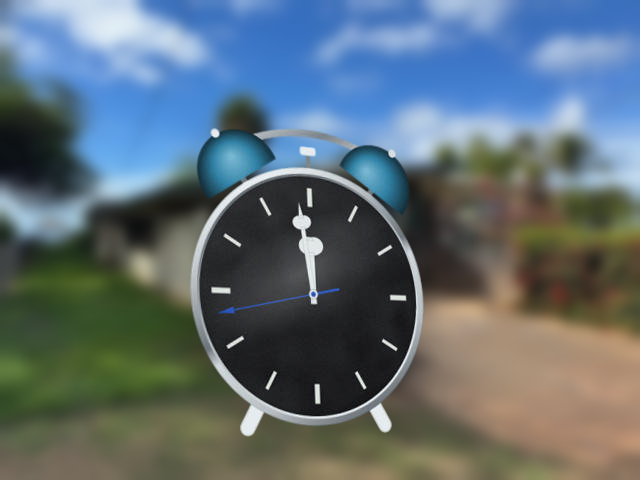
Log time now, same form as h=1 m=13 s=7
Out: h=11 m=58 s=43
